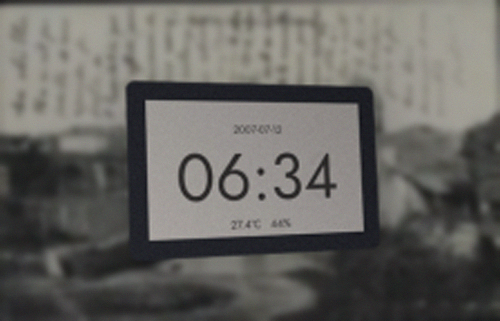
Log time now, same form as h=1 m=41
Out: h=6 m=34
